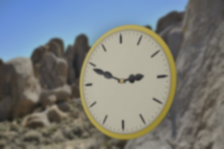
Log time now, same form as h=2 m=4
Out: h=2 m=49
